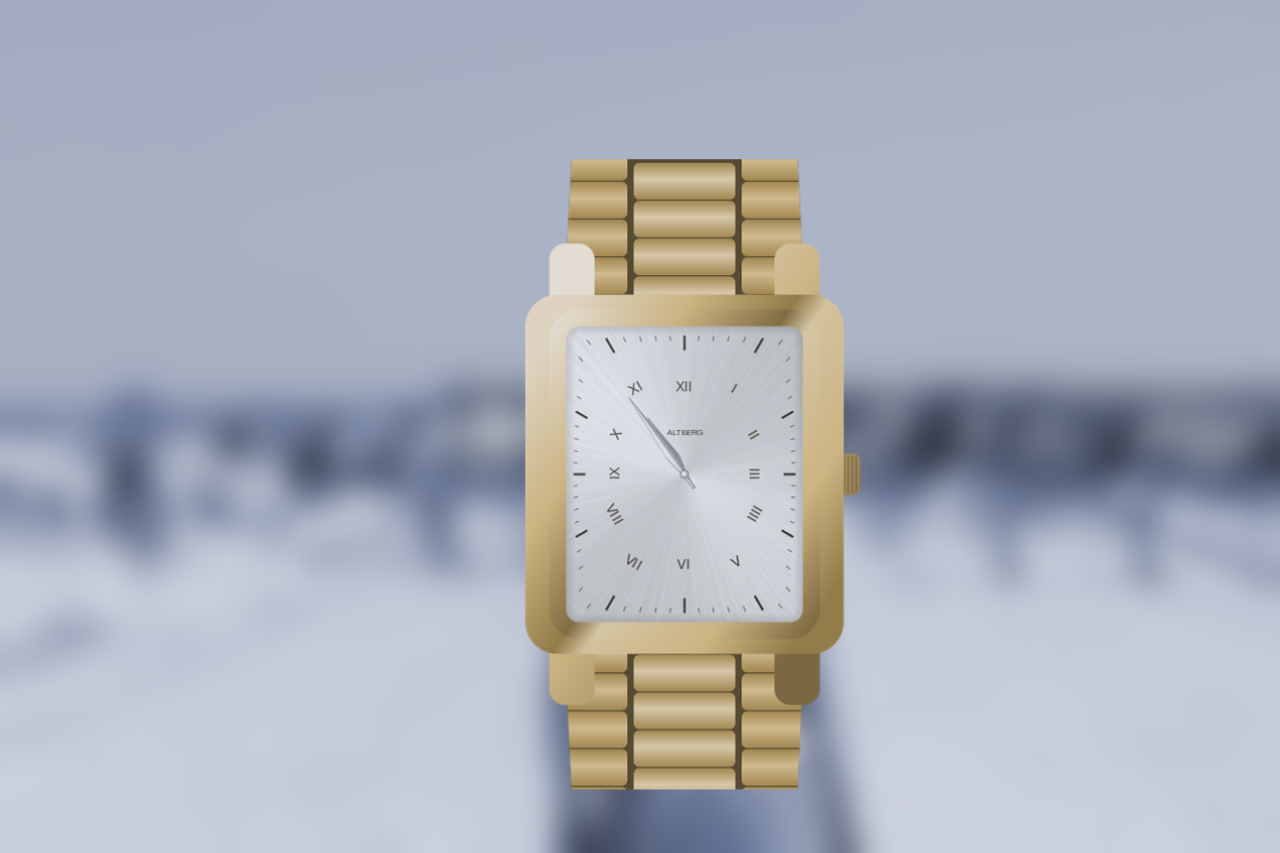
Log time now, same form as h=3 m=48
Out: h=10 m=54
